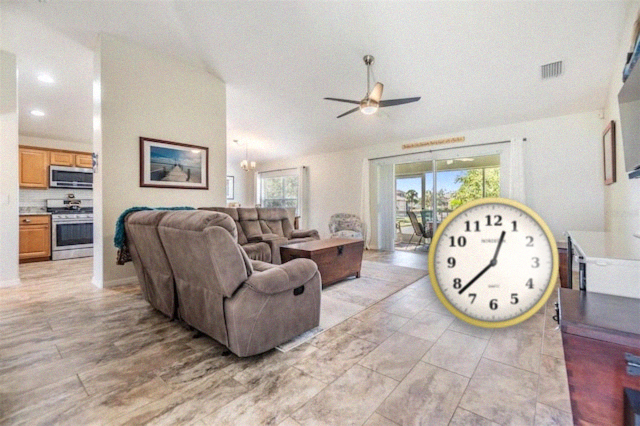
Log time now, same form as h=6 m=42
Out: h=12 m=38
